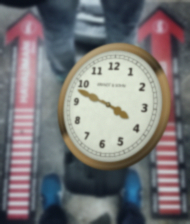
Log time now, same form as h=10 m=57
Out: h=3 m=48
